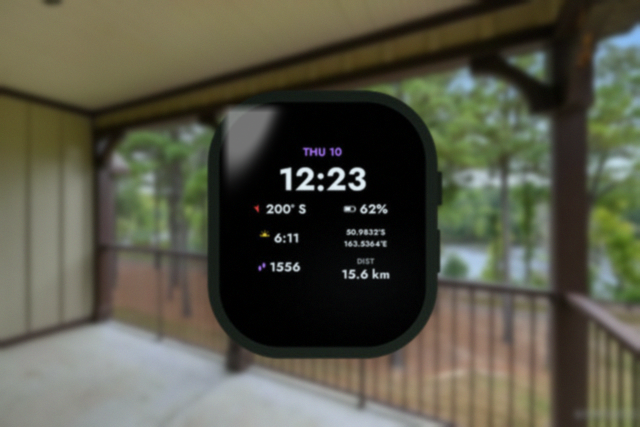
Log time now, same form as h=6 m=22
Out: h=12 m=23
